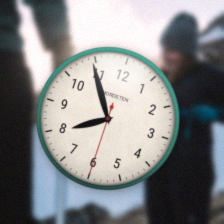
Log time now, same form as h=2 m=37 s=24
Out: h=7 m=54 s=30
